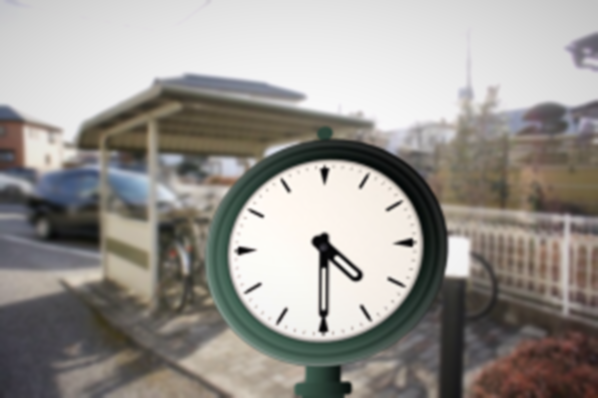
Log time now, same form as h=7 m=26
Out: h=4 m=30
